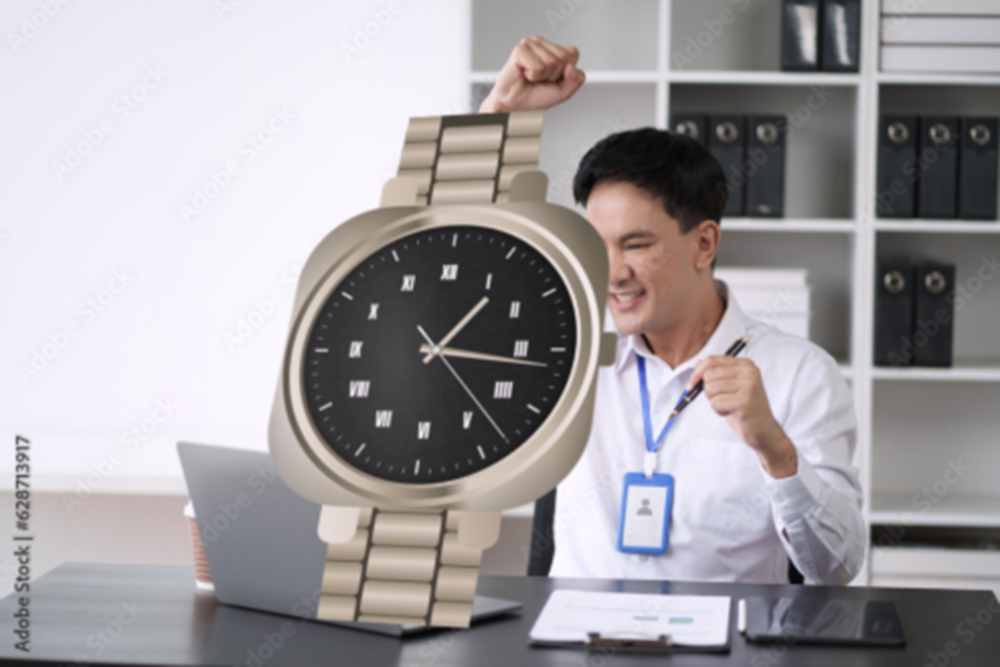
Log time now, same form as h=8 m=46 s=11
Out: h=1 m=16 s=23
